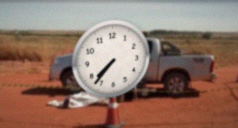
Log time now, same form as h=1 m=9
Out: h=7 m=37
